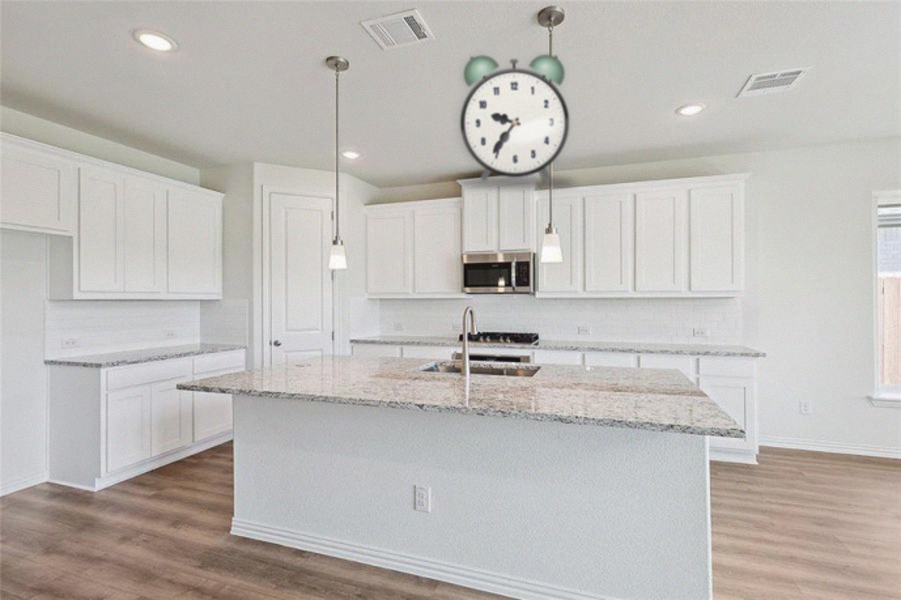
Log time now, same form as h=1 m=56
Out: h=9 m=36
